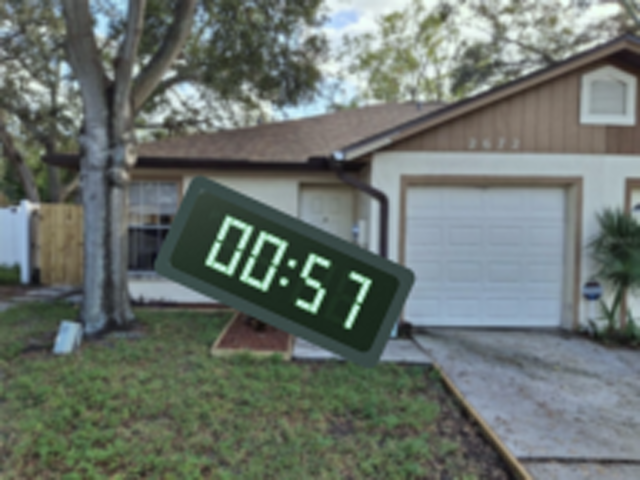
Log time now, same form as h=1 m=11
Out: h=0 m=57
